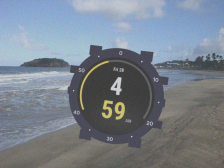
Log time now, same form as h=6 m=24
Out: h=4 m=59
